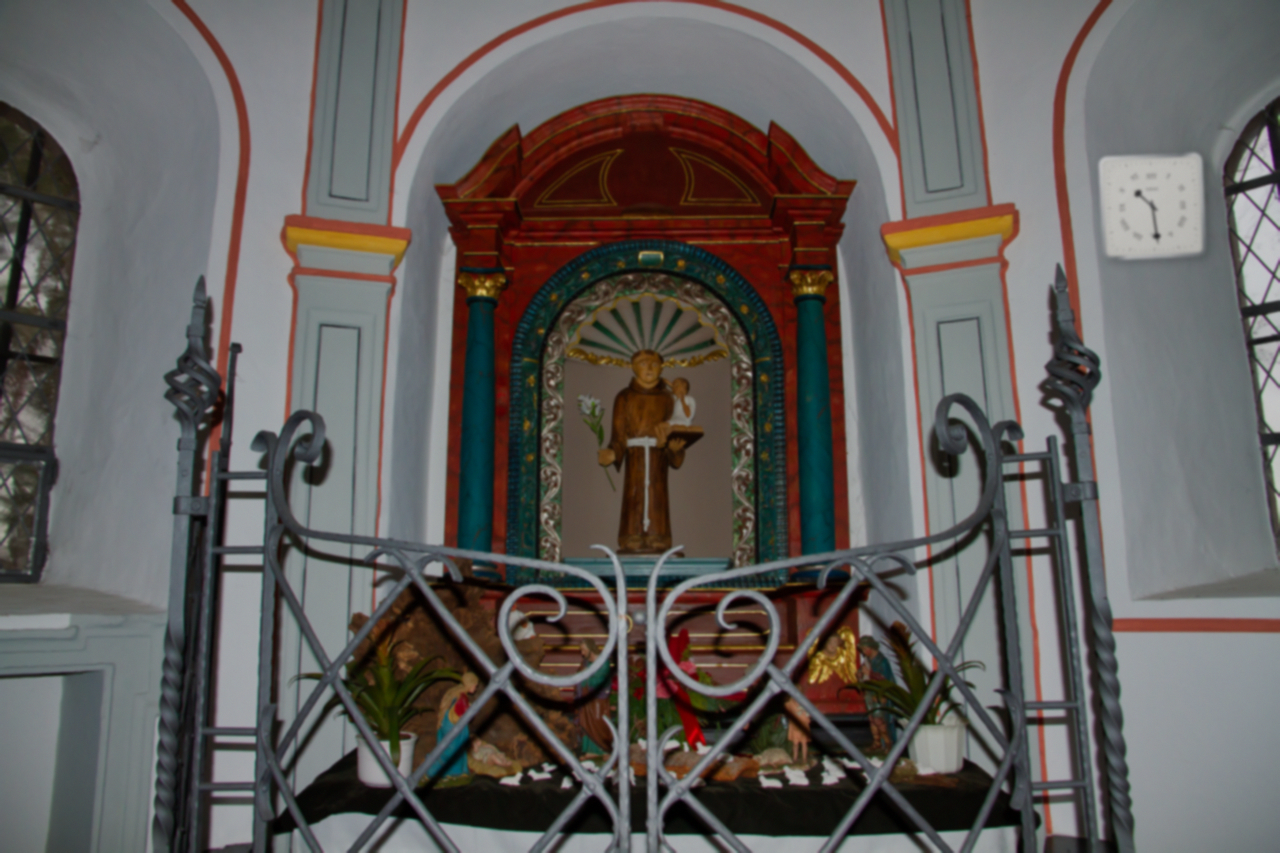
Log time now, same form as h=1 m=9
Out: h=10 m=29
